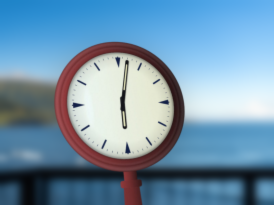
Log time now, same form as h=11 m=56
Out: h=6 m=2
